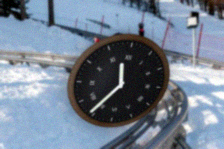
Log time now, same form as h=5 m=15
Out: h=11 m=36
